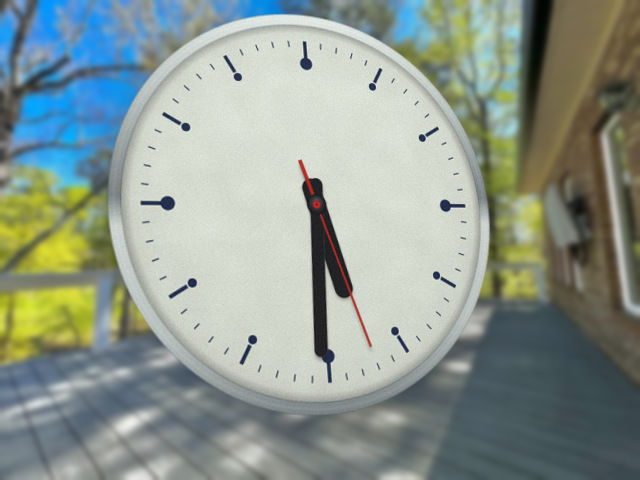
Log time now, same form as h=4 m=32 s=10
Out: h=5 m=30 s=27
